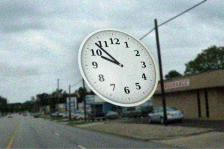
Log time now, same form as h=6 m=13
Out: h=9 m=53
